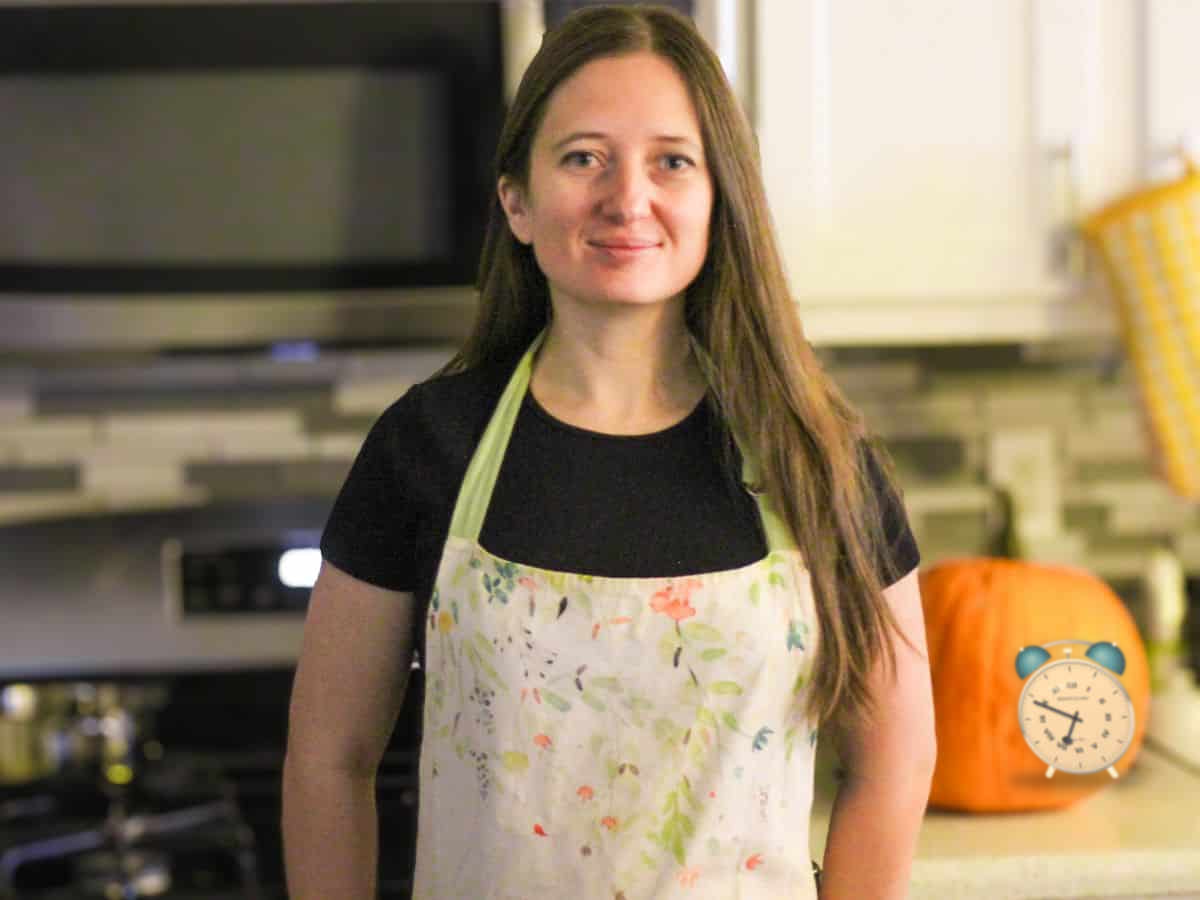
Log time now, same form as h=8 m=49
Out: h=6 m=49
